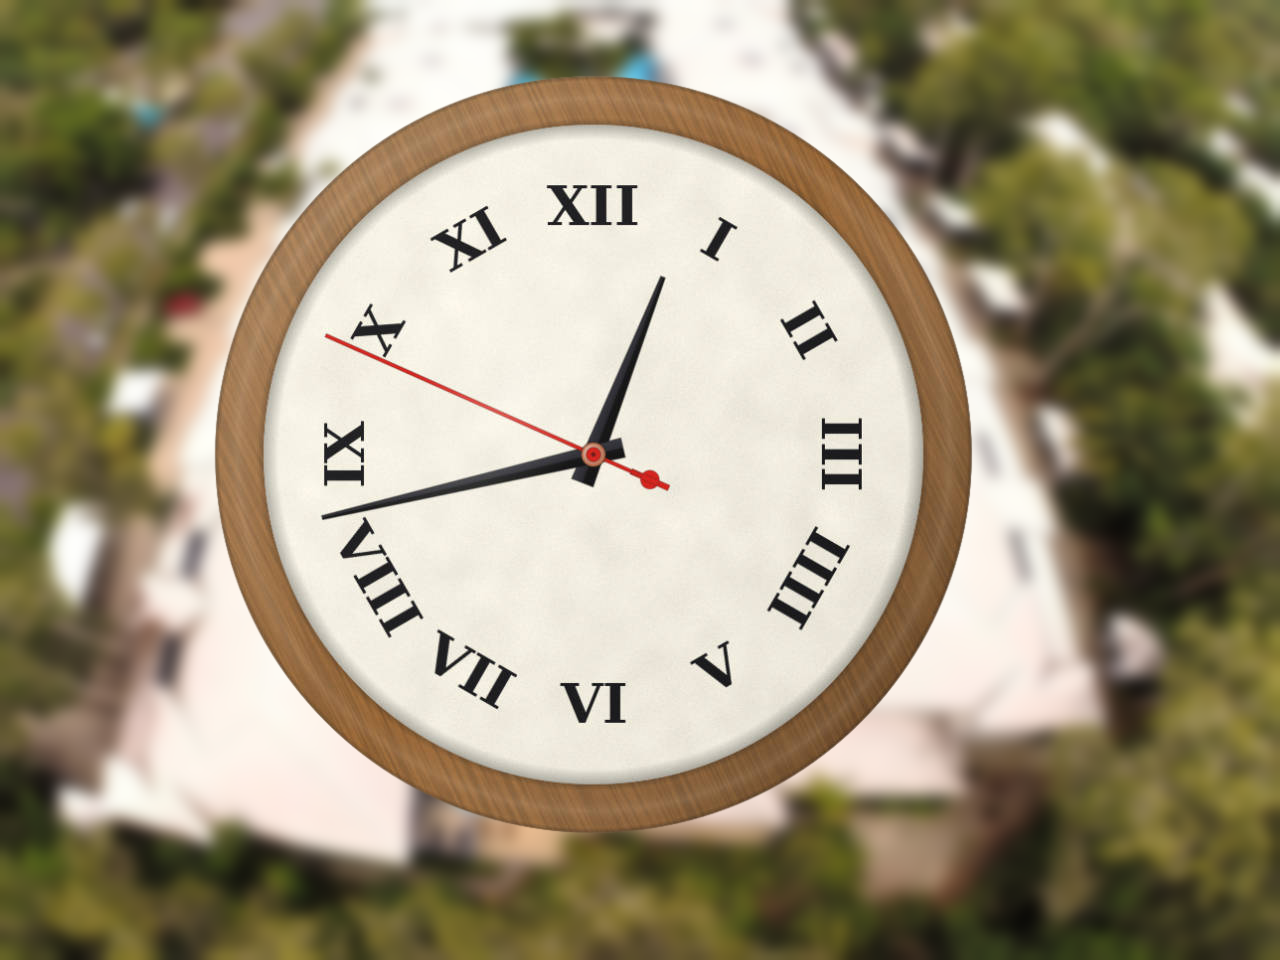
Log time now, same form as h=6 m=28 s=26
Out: h=12 m=42 s=49
